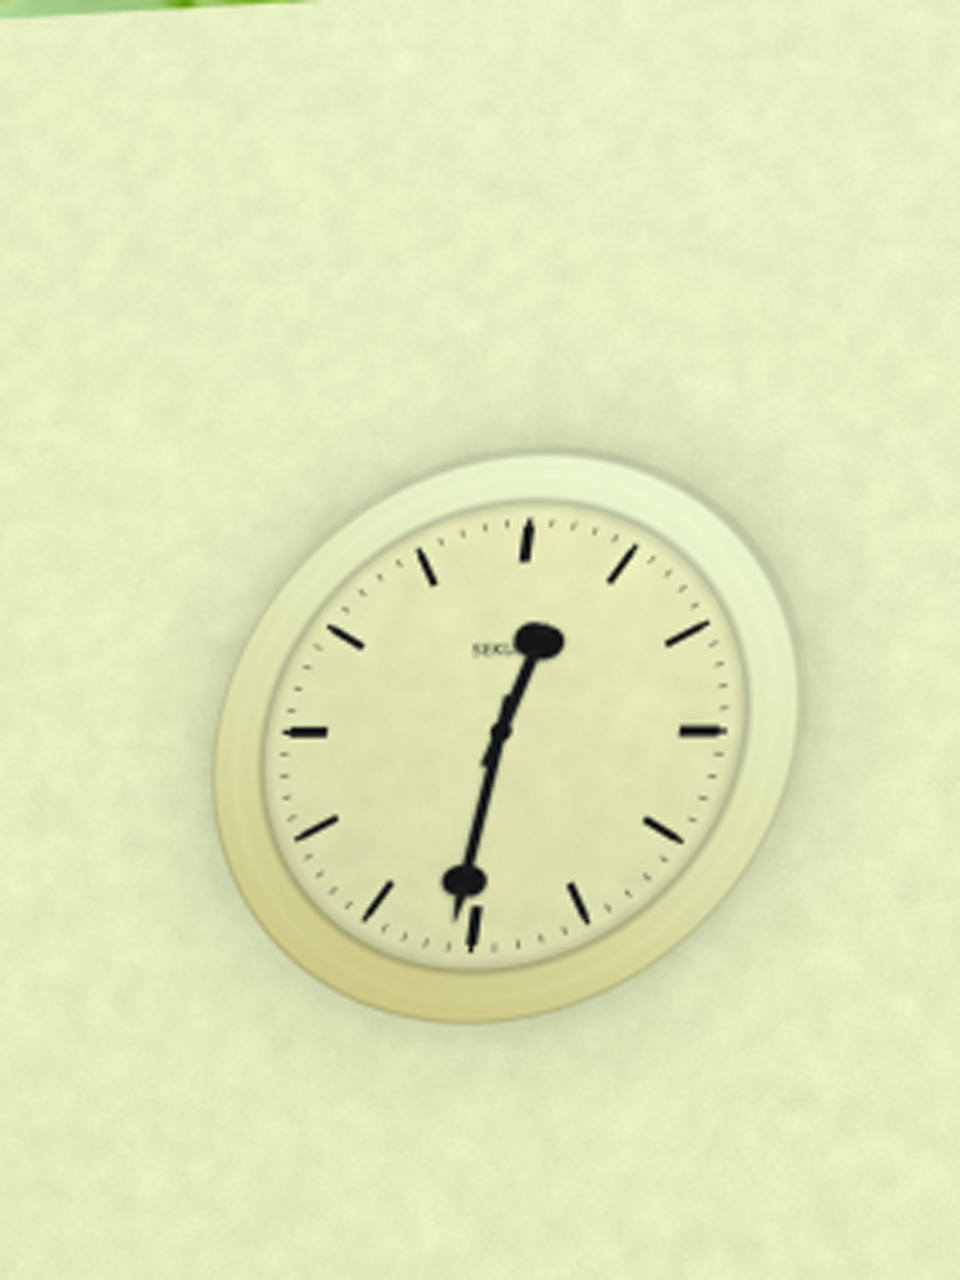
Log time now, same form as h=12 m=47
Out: h=12 m=31
